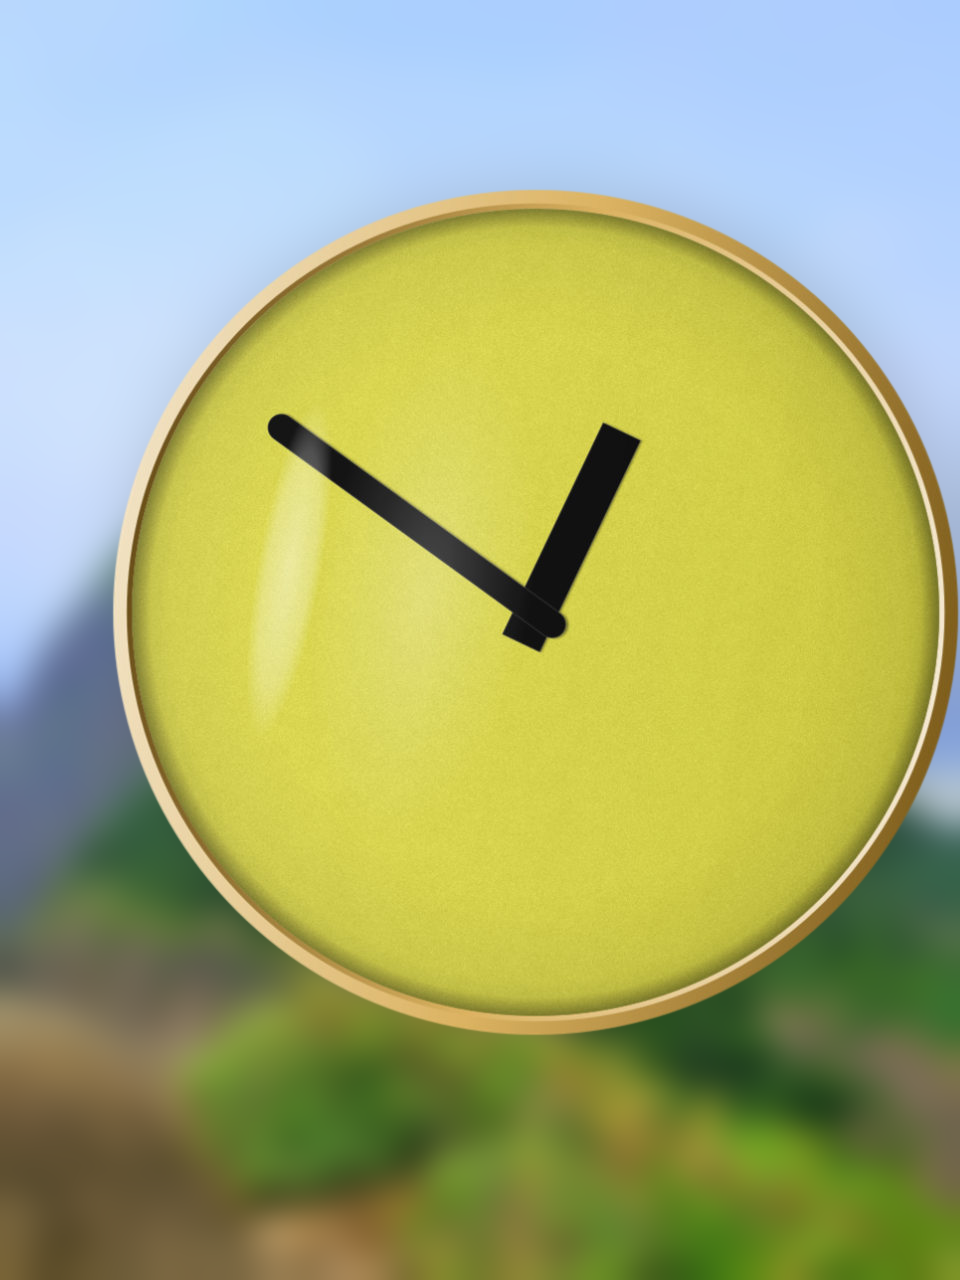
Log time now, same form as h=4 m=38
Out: h=12 m=51
